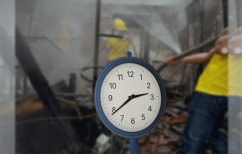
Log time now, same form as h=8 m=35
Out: h=2 m=39
